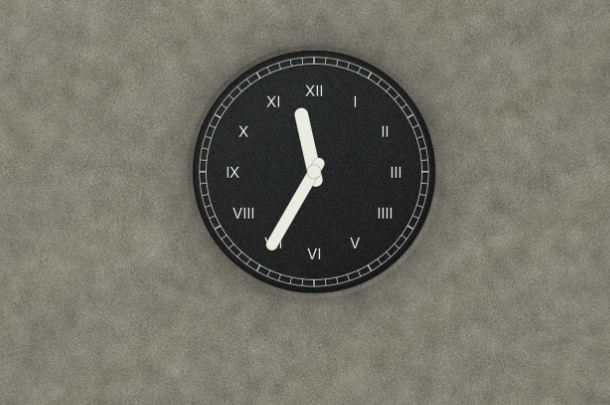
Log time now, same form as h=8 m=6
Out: h=11 m=35
